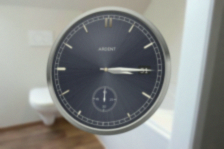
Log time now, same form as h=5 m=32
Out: h=3 m=15
